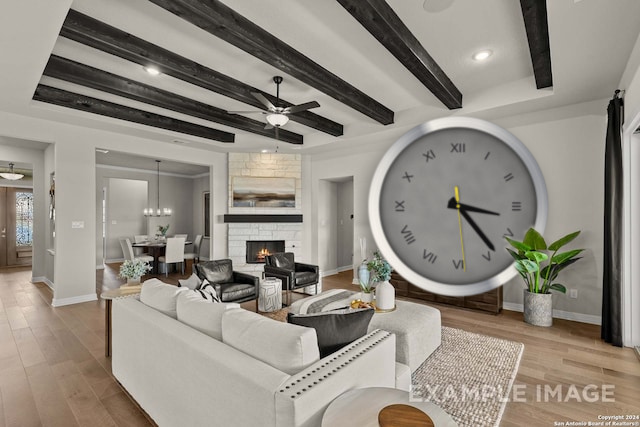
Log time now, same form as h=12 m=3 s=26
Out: h=3 m=23 s=29
